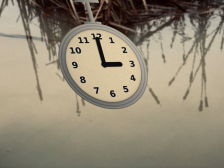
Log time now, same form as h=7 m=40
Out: h=3 m=0
